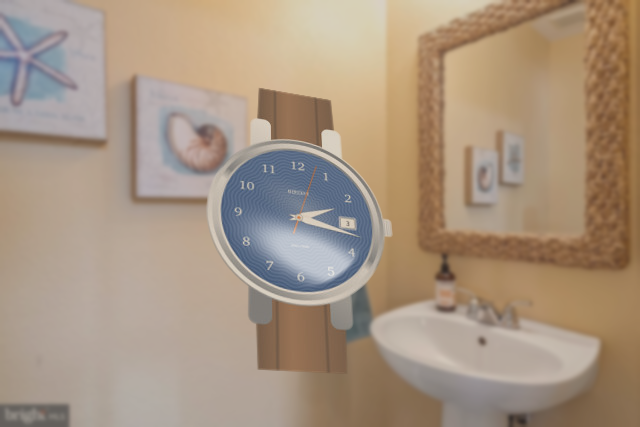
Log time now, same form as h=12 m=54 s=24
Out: h=2 m=17 s=3
